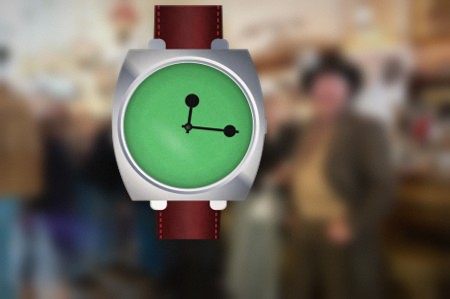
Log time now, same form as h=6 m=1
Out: h=12 m=16
